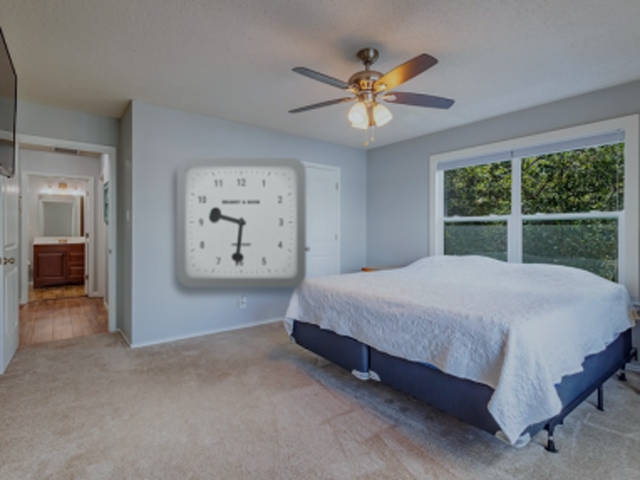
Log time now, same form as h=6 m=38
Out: h=9 m=31
